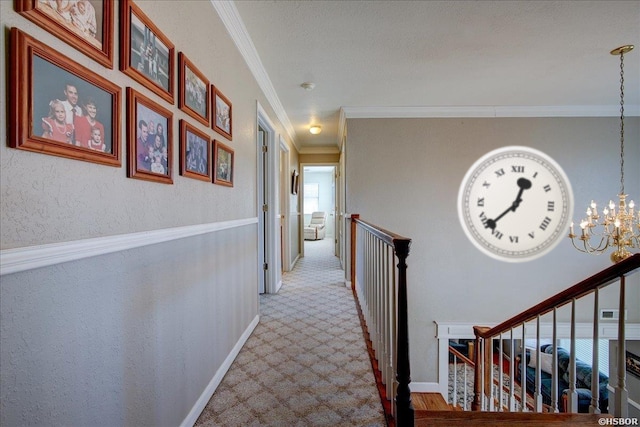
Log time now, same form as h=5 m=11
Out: h=12 m=38
